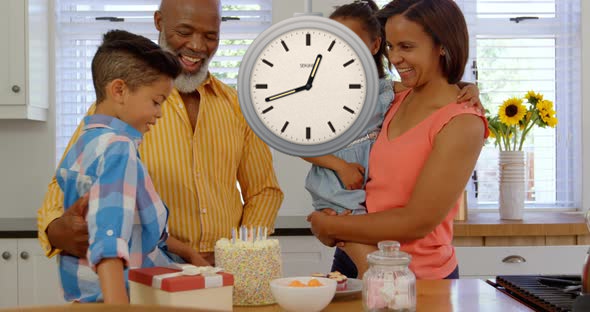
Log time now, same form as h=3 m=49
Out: h=12 m=42
